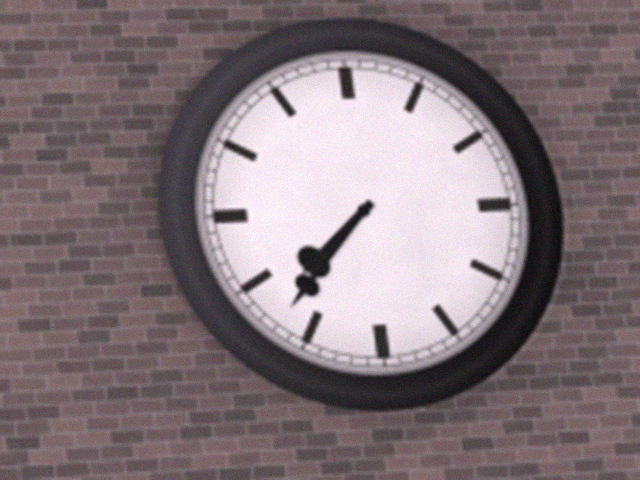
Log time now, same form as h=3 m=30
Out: h=7 m=37
